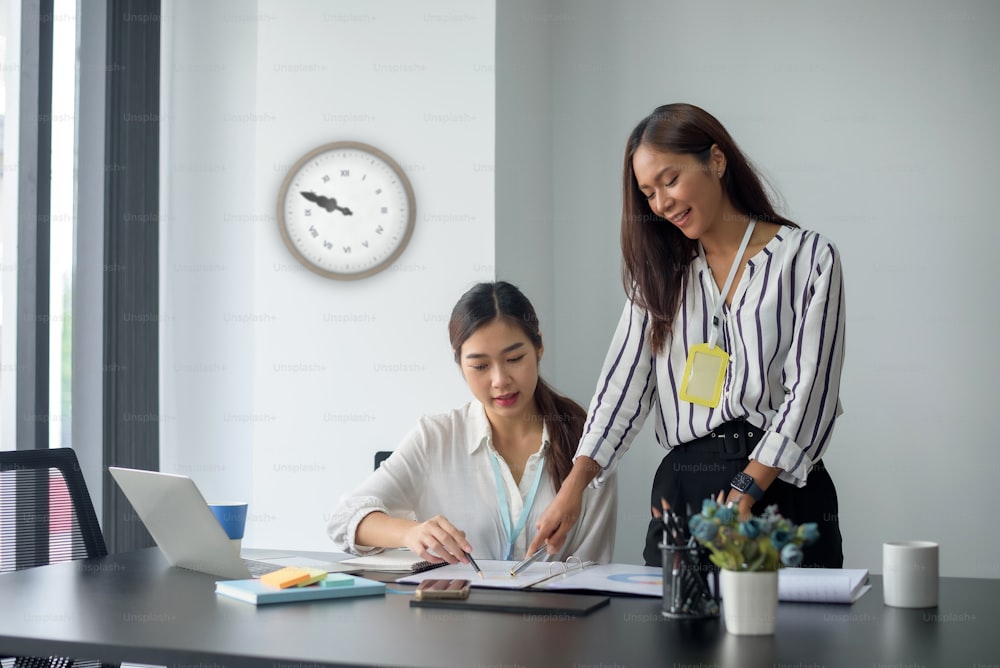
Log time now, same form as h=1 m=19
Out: h=9 m=49
